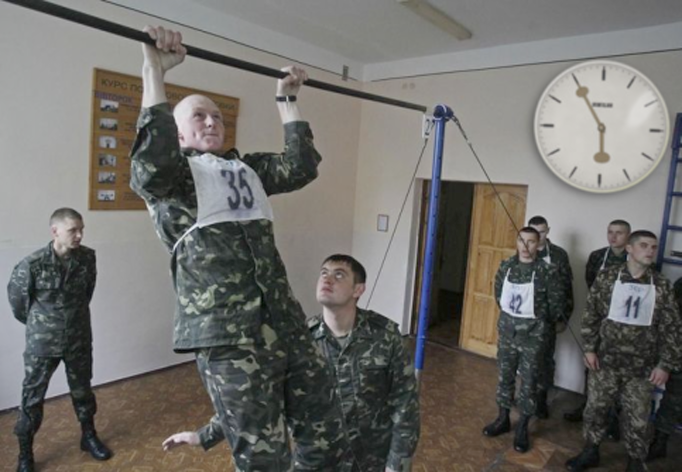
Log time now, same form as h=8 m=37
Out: h=5 m=55
